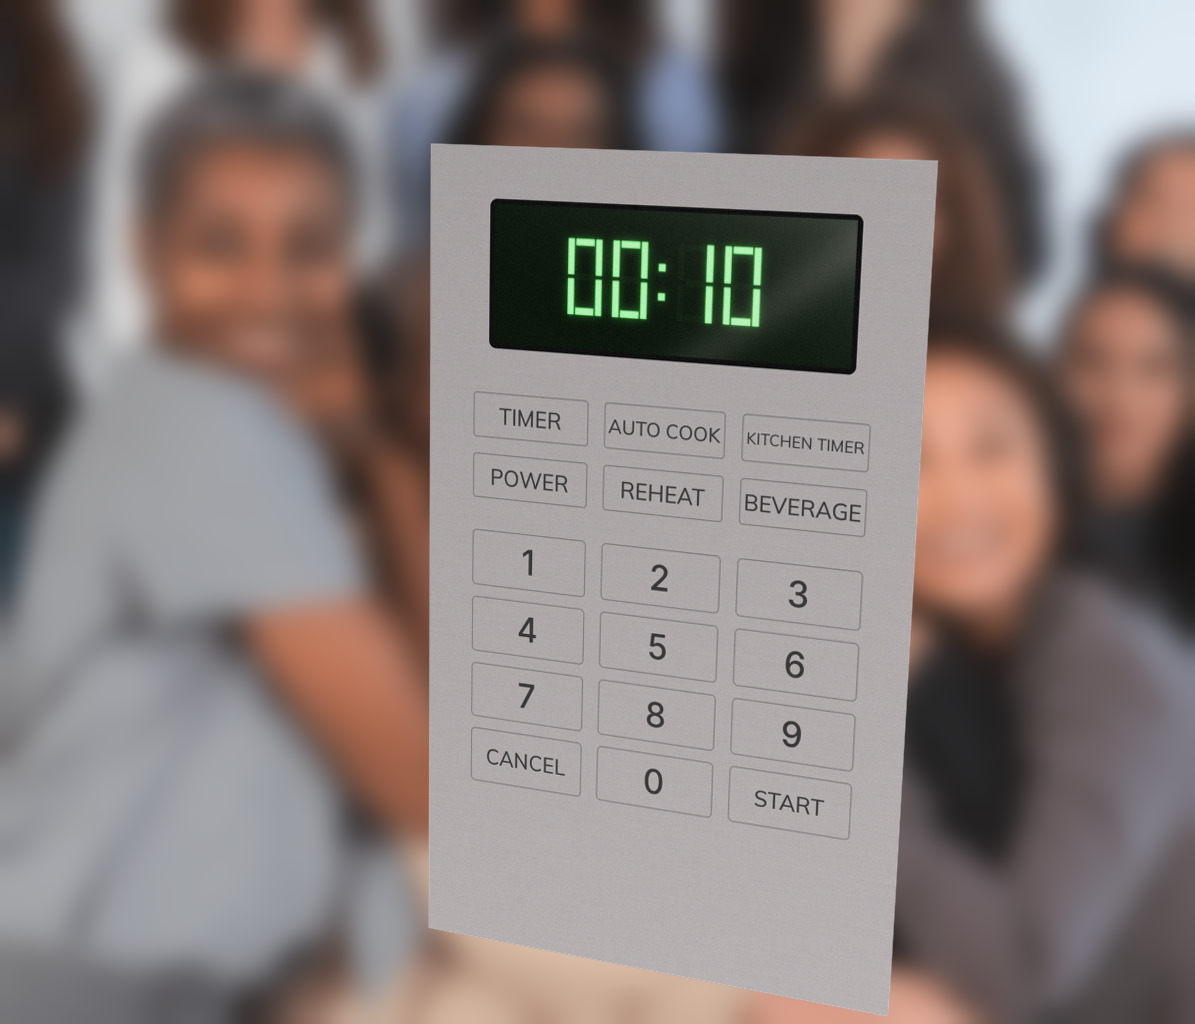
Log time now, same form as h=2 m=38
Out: h=0 m=10
